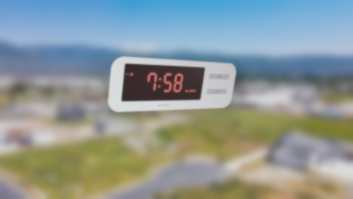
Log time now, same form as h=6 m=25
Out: h=7 m=58
